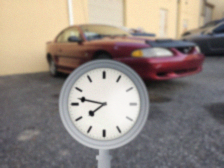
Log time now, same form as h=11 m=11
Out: h=7 m=47
